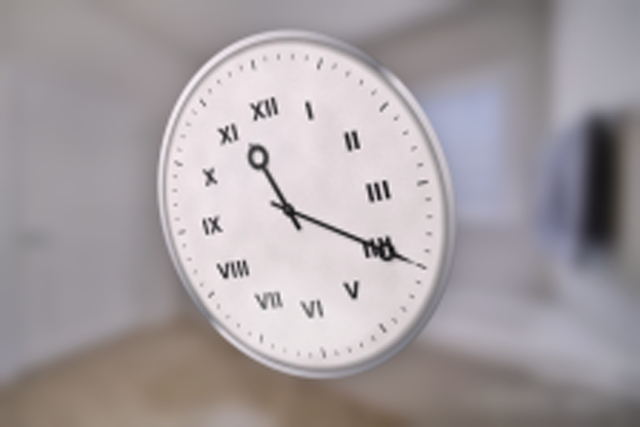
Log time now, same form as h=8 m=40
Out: h=11 m=20
